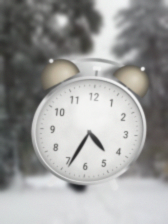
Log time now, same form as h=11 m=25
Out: h=4 m=34
